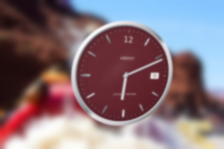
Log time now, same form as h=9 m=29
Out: h=6 m=11
